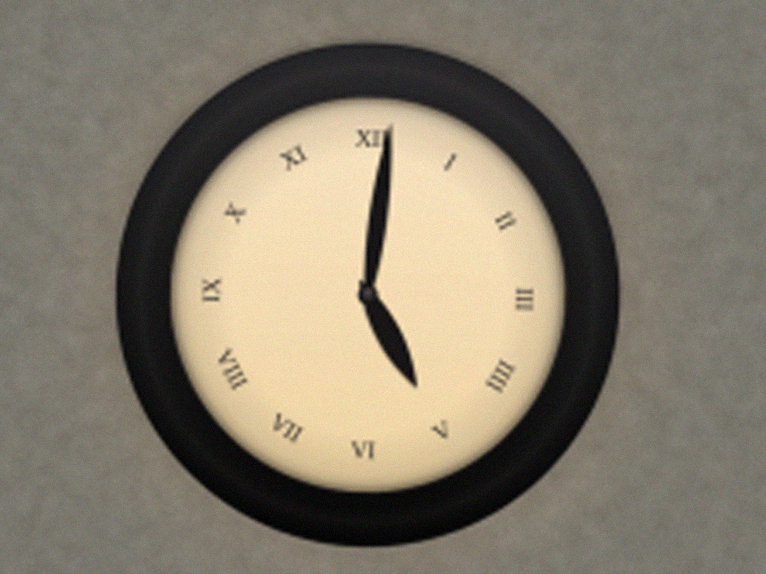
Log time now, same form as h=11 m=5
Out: h=5 m=1
